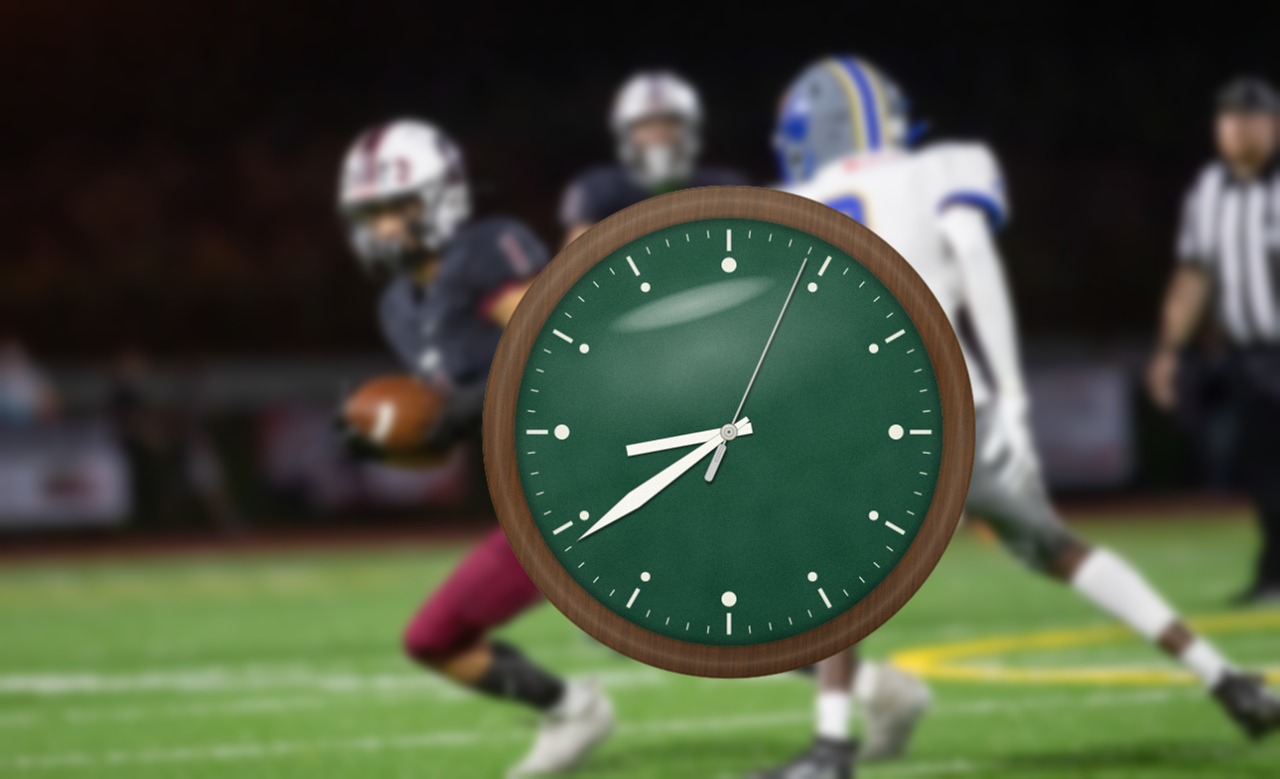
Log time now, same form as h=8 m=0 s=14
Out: h=8 m=39 s=4
